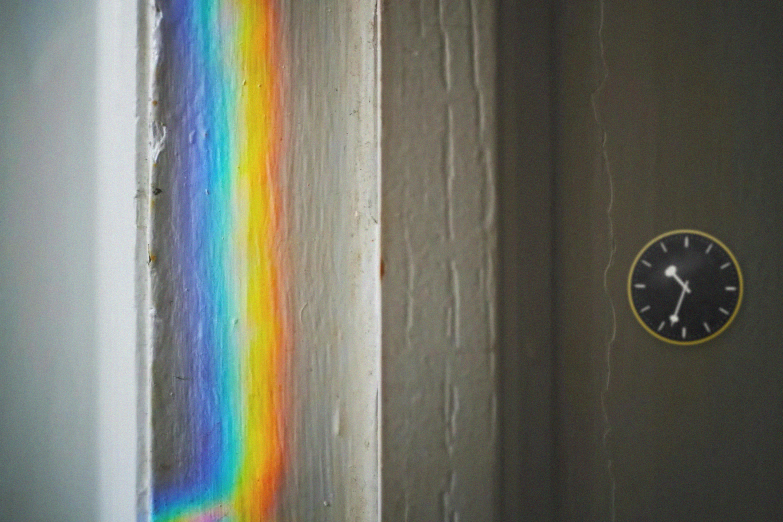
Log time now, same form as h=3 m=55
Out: h=10 m=33
